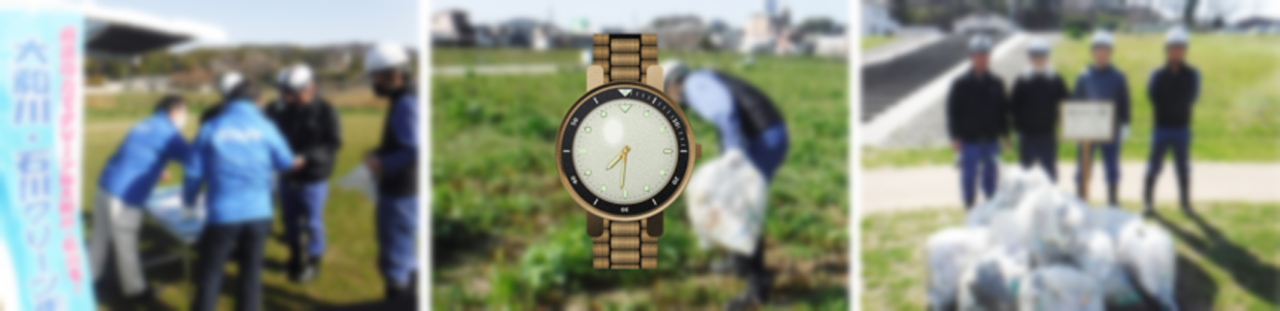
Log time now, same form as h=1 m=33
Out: h=7 m=31
